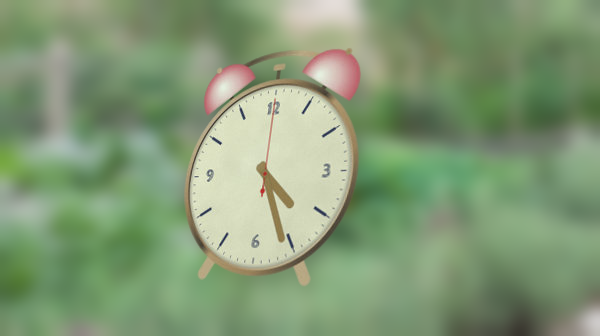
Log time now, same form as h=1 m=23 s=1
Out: h=4 m=26 s=0
